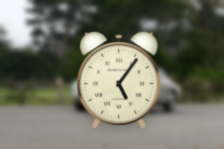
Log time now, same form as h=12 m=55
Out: h=5 m=6
